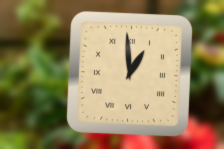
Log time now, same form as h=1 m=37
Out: h=12 m=59
